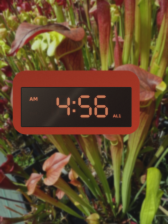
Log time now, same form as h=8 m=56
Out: h=4 m=56
